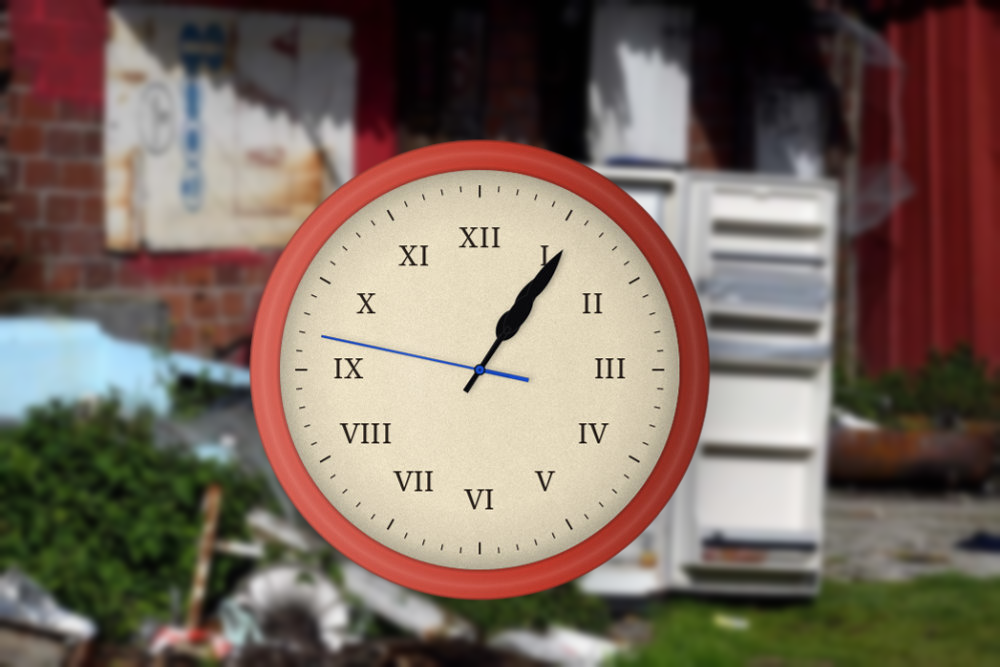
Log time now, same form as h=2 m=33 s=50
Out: h=1 m=5 s=47
